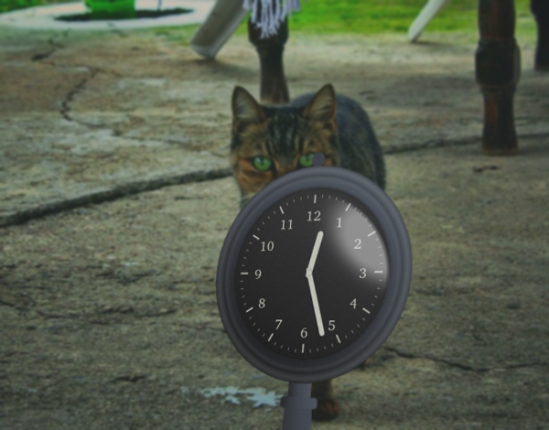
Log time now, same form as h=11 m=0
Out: h=12 m=27
